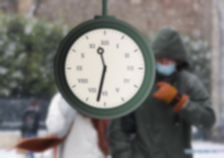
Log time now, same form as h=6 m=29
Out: h=11 m=32
